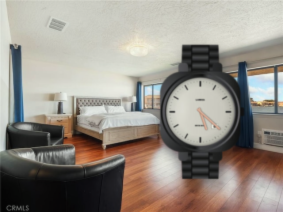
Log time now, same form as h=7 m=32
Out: h=5 m=22
